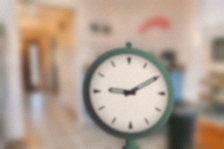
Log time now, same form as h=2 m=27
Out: h=9 m=10
